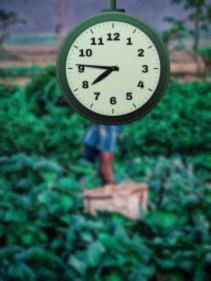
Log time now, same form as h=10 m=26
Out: h=7 m=46
